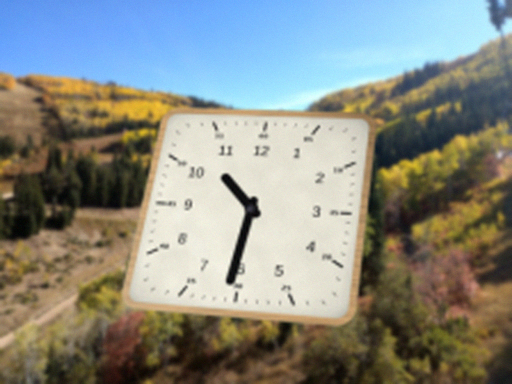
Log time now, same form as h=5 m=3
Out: h=10 m=31
